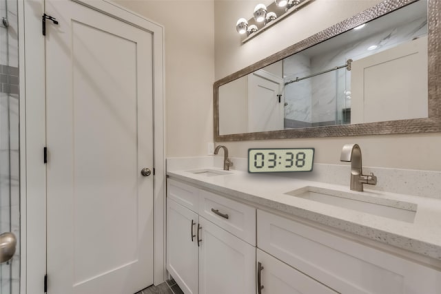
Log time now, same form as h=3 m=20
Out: h=3 m=38
